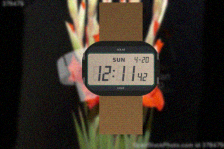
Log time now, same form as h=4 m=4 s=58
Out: h=12 m=11 s=42
